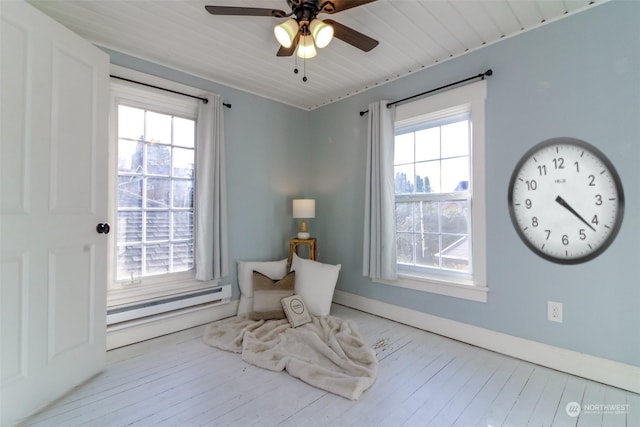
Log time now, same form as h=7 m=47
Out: h=4 m=22
